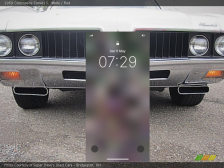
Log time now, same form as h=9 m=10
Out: h=7 m=29
